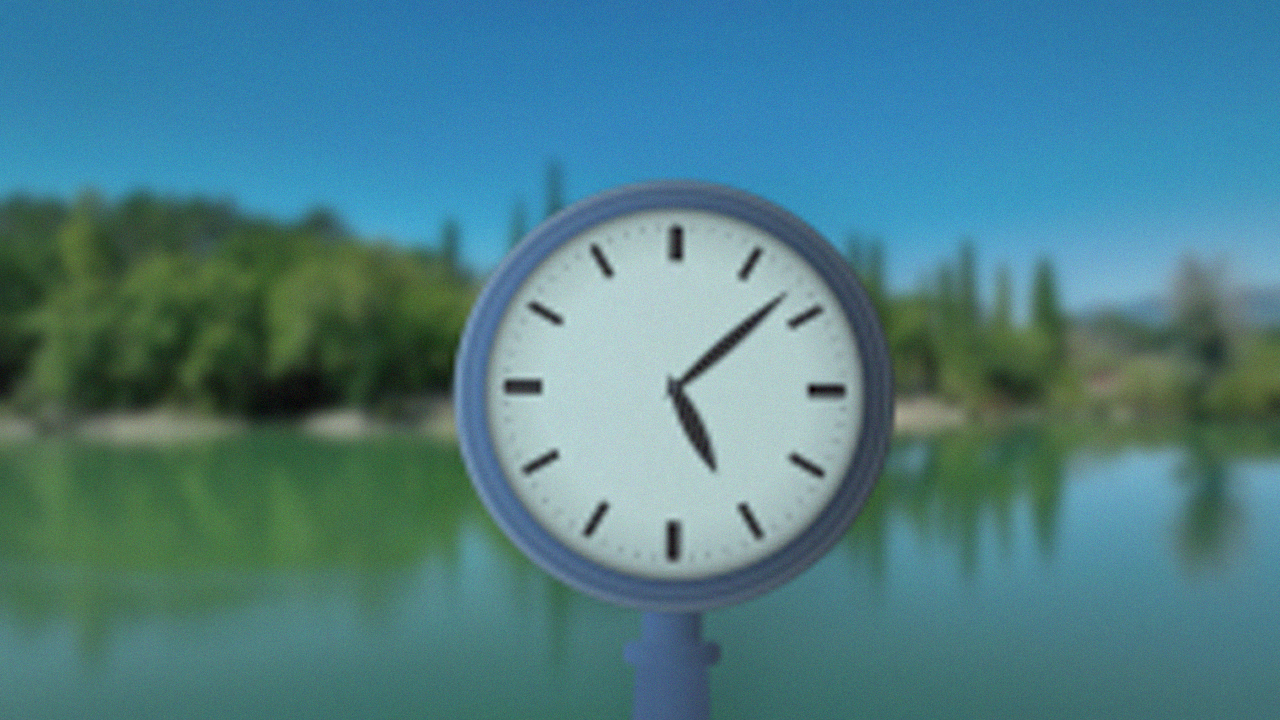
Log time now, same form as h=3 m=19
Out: h=5 m=8
